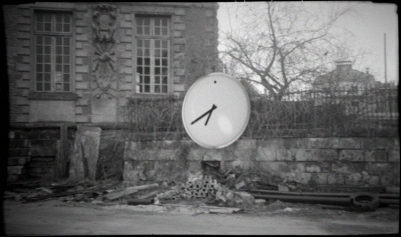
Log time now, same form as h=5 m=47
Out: h=6 m=39
